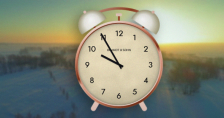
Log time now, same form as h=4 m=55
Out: h=9 m=55
